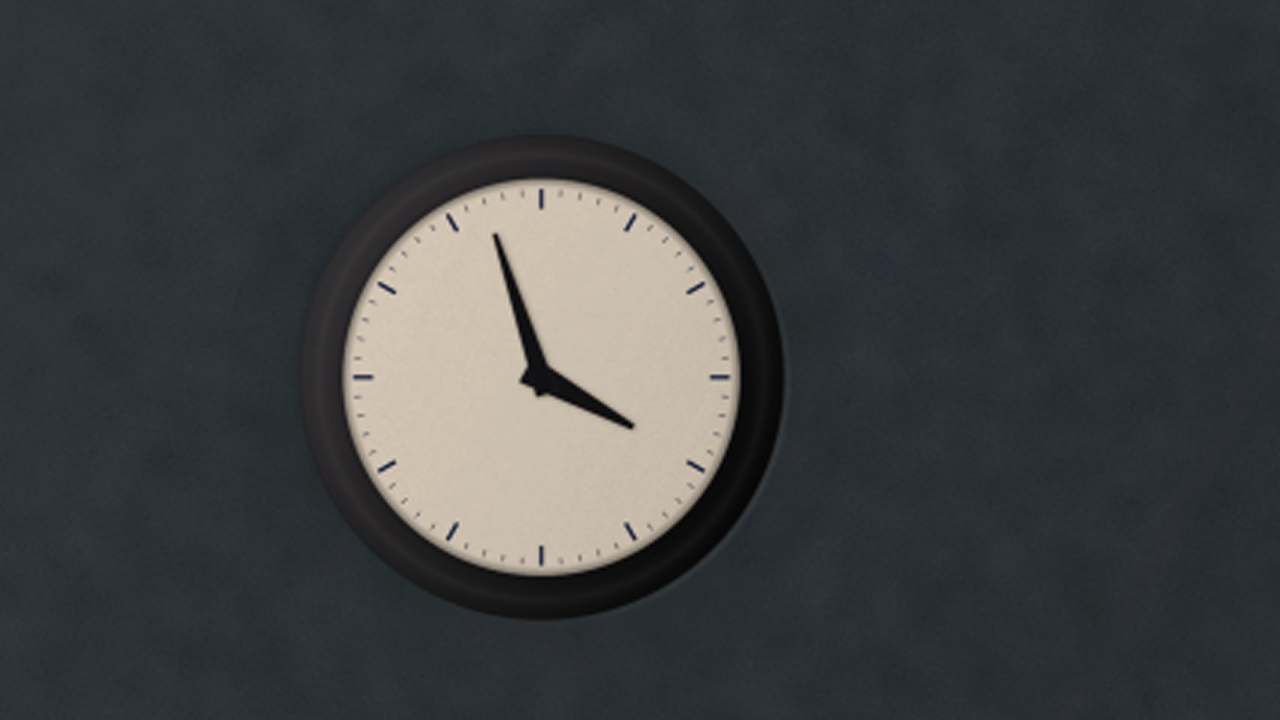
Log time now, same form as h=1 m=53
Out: h=3 m=57
